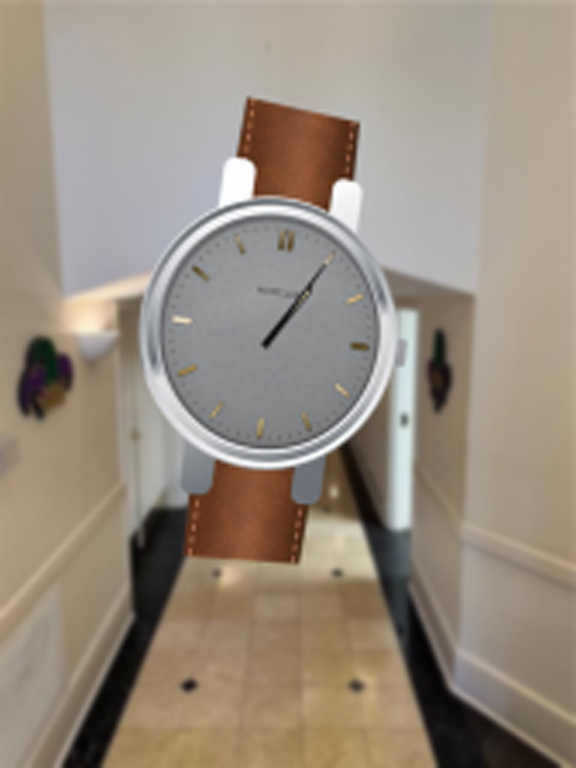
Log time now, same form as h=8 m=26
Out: h=1 m=5
